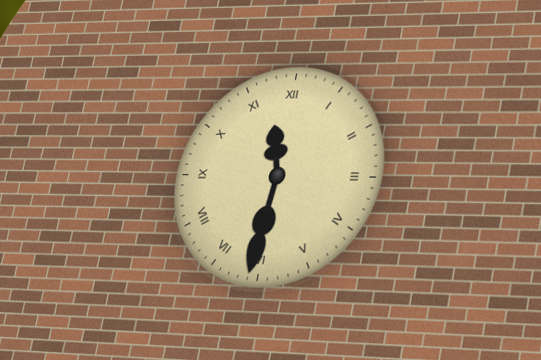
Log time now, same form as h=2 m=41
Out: h=11 m=31
